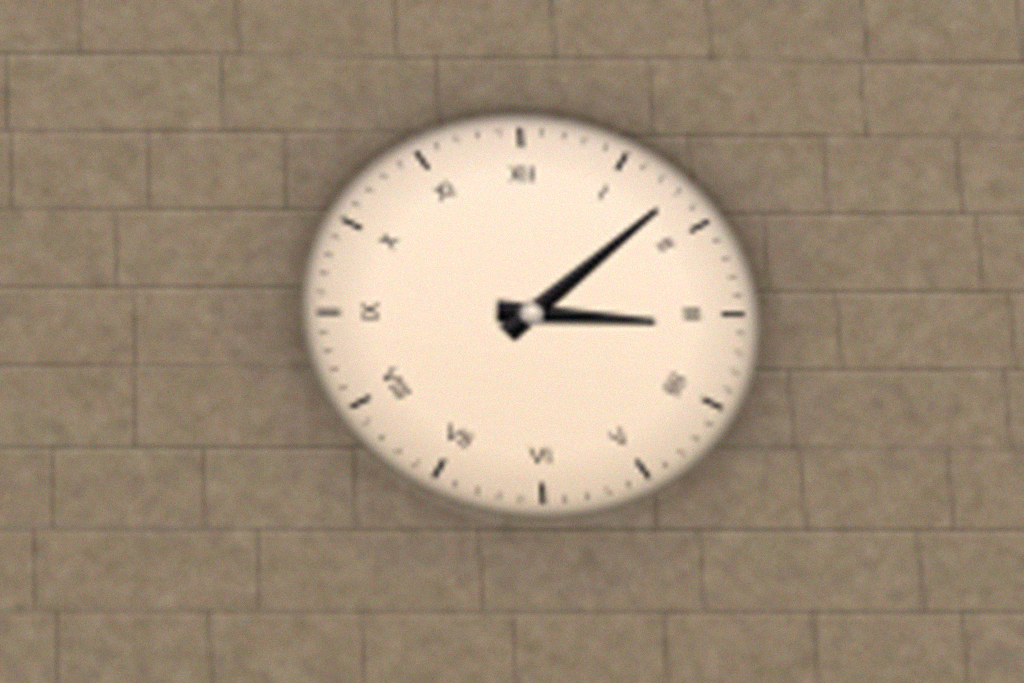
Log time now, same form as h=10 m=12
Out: h=3 m=8
